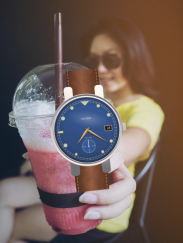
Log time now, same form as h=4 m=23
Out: h=7 m=21
